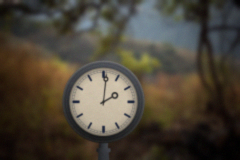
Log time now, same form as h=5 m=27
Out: h=2 m=1
